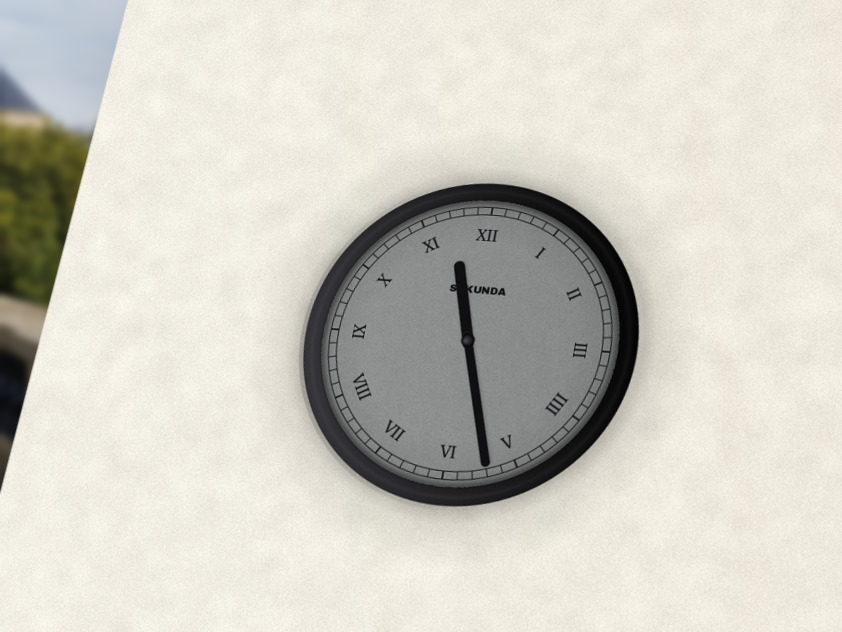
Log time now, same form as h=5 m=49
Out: h=11 m=27
